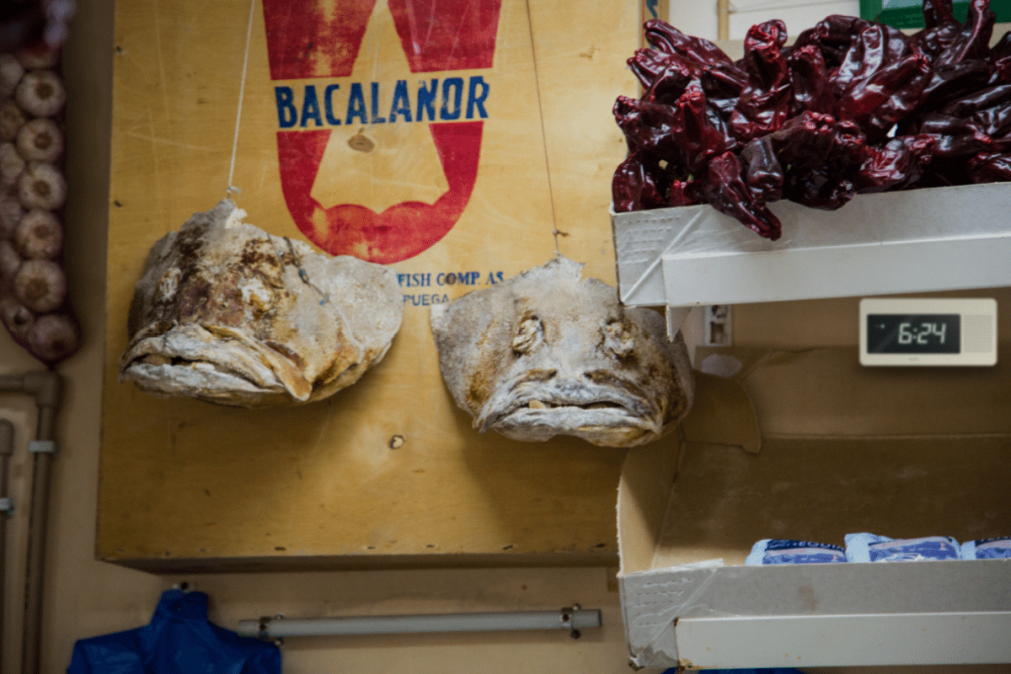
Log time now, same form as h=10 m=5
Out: h=6 m=24
